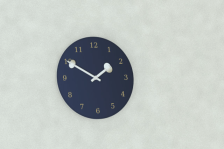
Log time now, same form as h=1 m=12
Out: h=1 m=50
